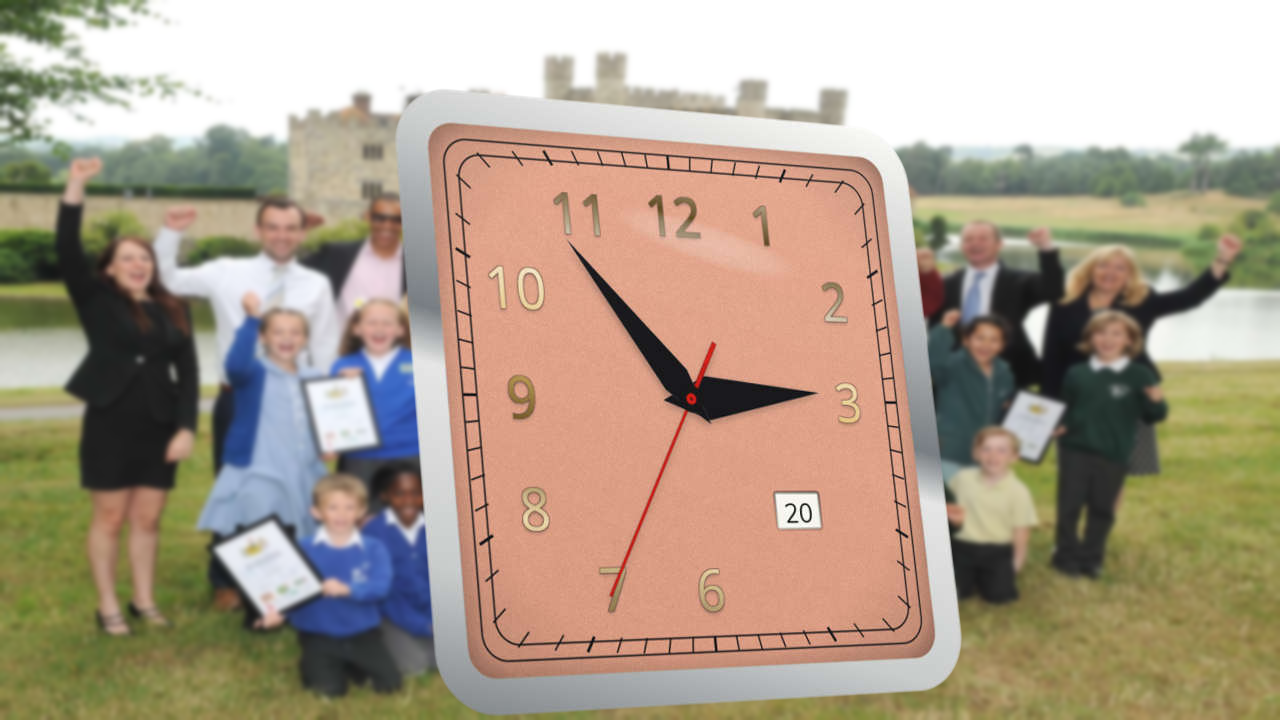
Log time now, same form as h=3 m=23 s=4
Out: h=2 m=53 s=35
